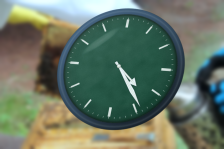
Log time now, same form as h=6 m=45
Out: h=4 m=24
